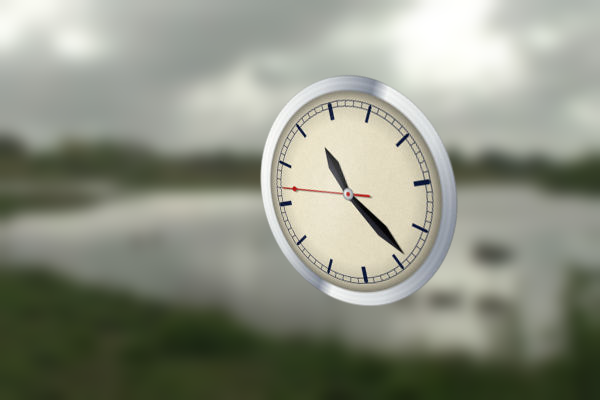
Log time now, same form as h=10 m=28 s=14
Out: h=11 m=23 s=47
